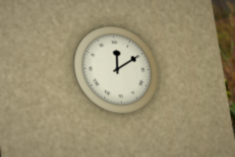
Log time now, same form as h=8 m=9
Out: h=12 m=10
